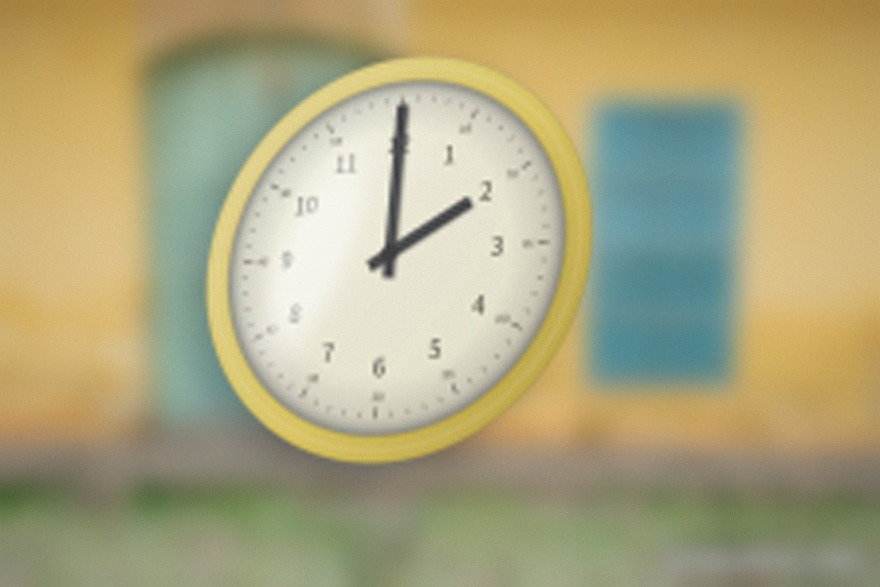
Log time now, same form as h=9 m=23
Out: h=2 m=0
